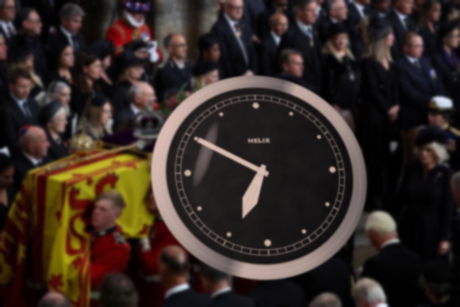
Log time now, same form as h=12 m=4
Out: h=6 m=50
